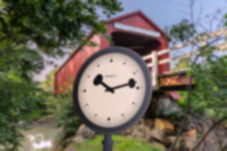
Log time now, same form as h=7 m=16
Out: h=10 m=13
